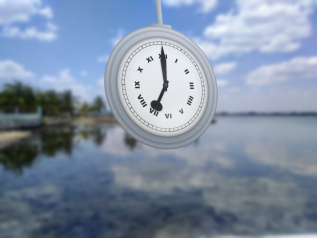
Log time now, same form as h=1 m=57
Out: h=7 m=0
